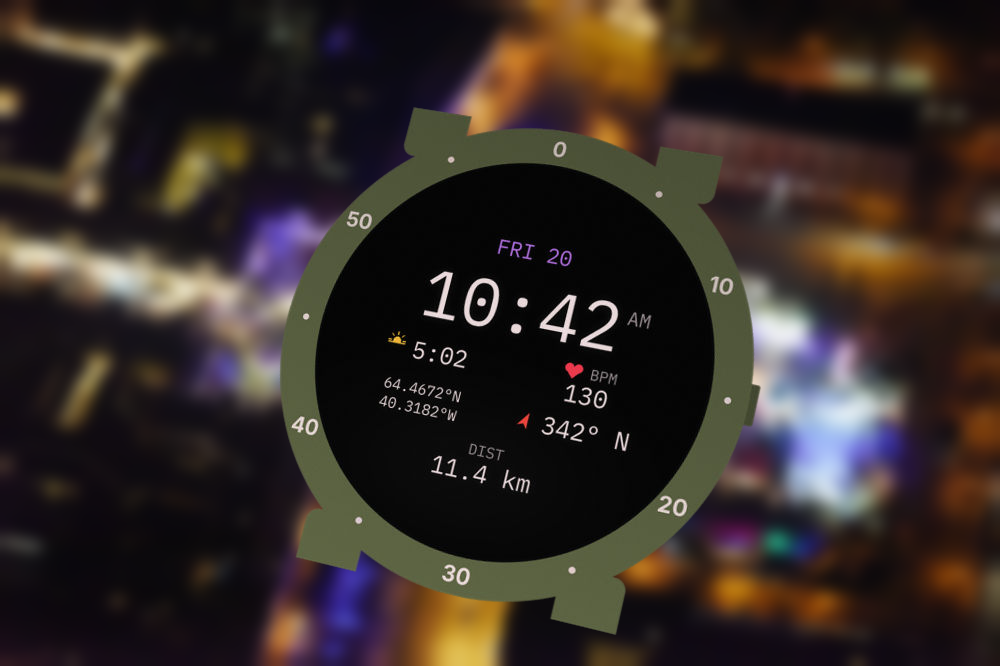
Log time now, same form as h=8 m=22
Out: h=10 m=42
